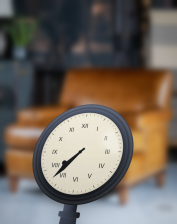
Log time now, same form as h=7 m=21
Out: h=7 m=37
